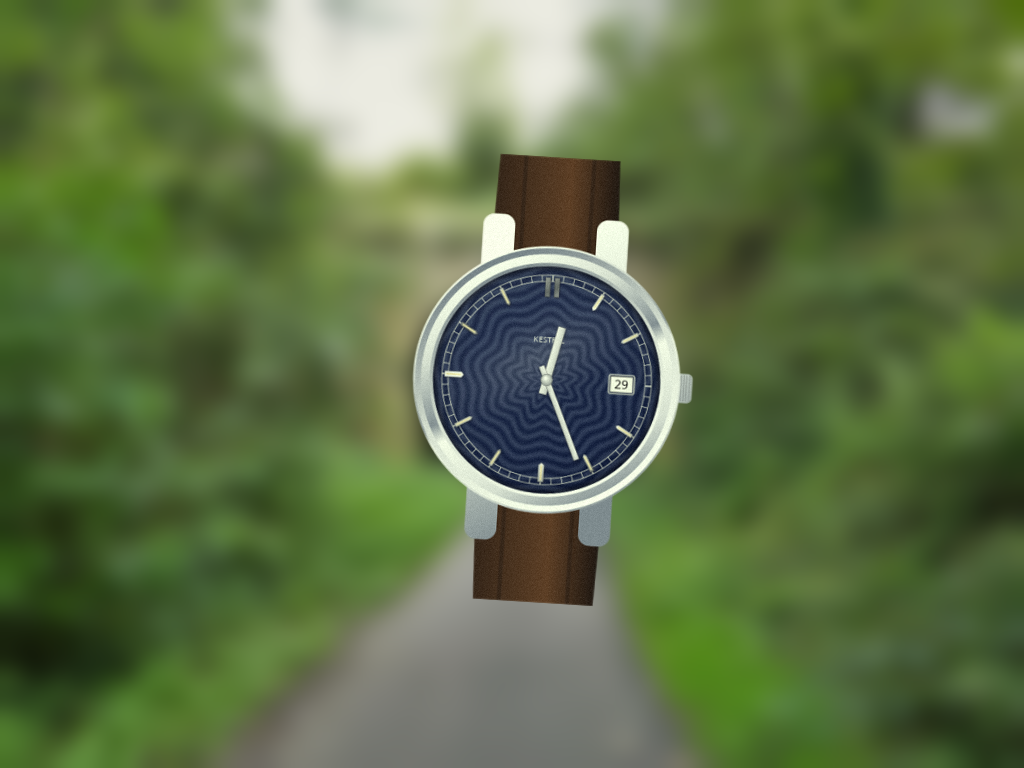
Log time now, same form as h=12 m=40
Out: h=12 m=26
